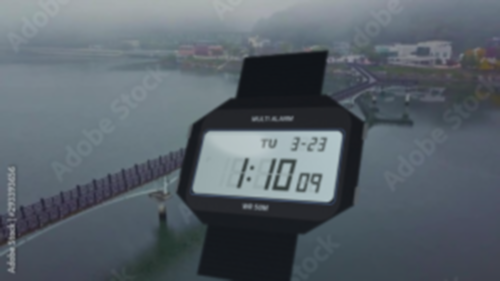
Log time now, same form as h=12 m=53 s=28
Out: h=1 m=10 s=9
